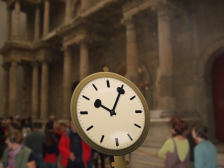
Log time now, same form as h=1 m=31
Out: h=10 m=5
